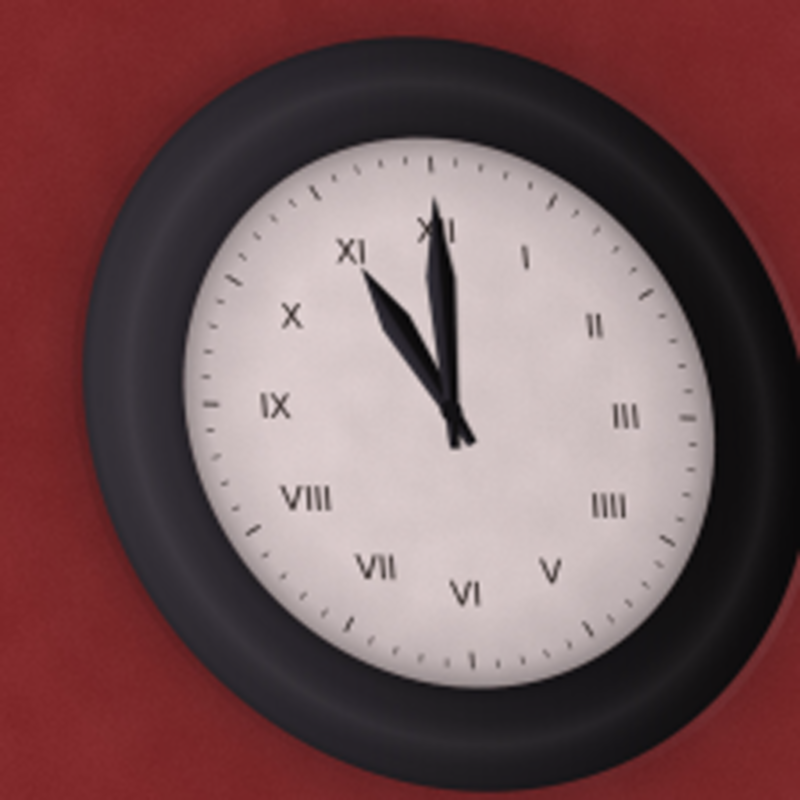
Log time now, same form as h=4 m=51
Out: h=11 m=0
